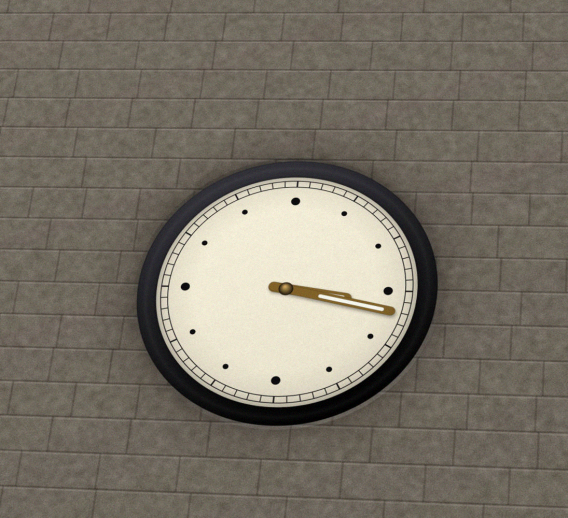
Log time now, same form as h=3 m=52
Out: h=3 m=17
